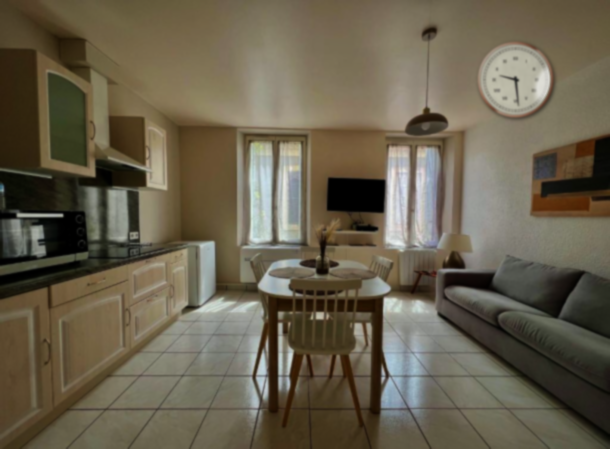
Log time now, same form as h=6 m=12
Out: h=9 m=29
